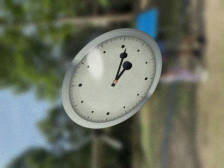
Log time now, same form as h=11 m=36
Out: h=1 m=1
